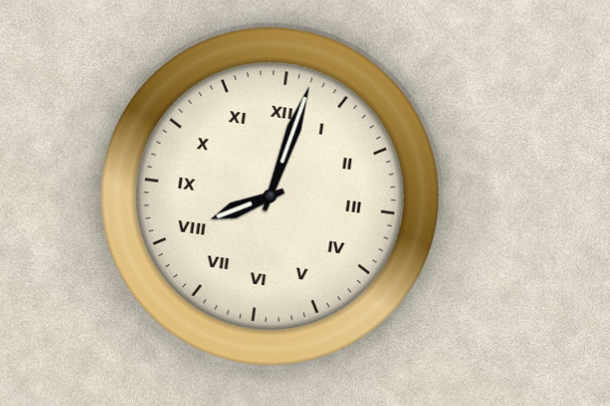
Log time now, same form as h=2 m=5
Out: h=8 m=2
